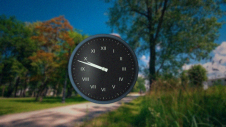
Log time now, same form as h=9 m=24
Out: h=9 m=48
